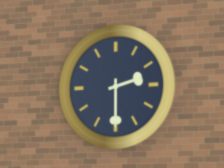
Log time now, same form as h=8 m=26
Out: h=2 m=30
